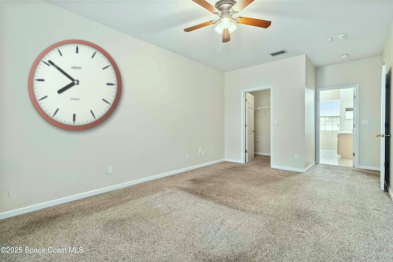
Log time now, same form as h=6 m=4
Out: h=7 m=51
